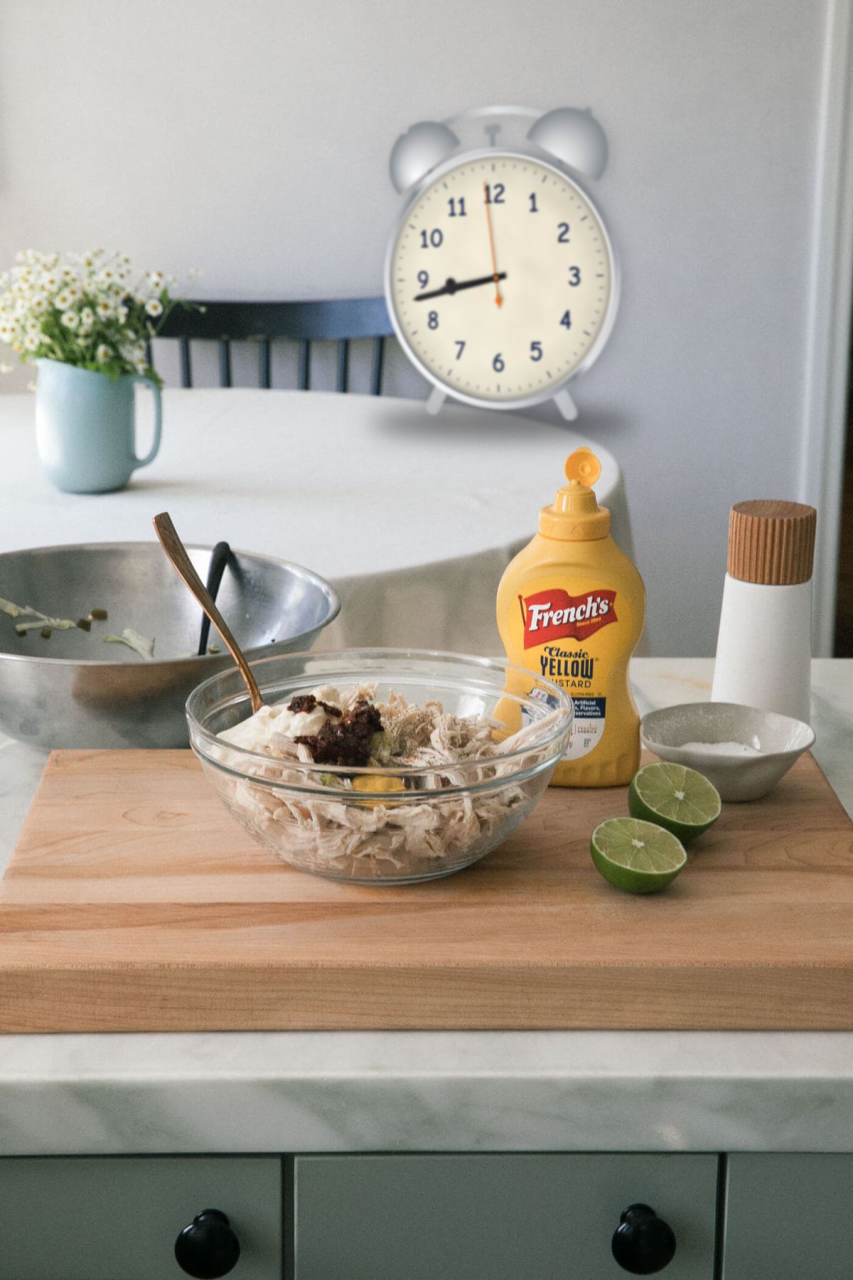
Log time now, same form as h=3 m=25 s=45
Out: h=8 m=42 s=59
